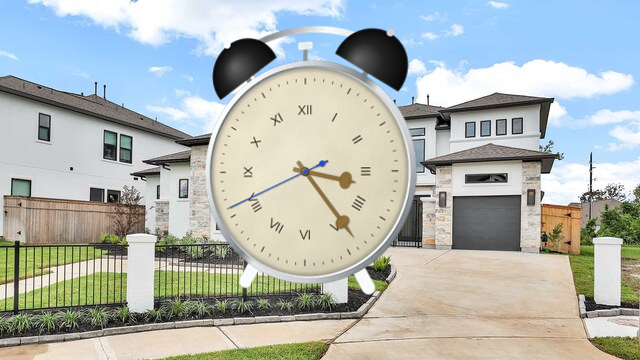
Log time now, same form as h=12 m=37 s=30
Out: h=3 m=23 s=41
